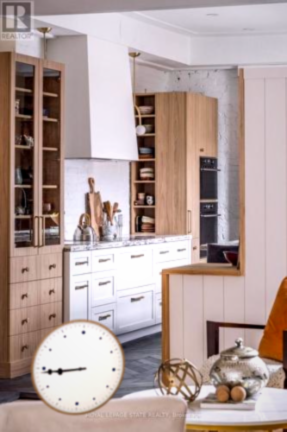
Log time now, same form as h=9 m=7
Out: h=8 m=44
